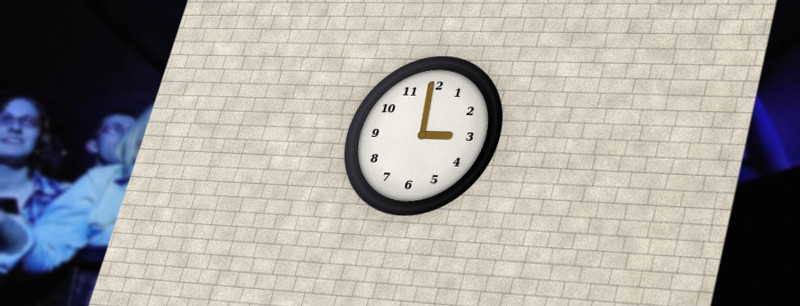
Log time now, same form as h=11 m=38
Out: h=2 m=59
